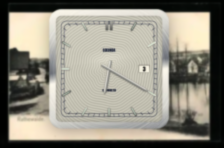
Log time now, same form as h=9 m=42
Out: h=6 m=20
